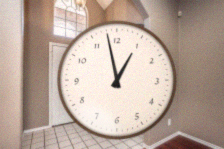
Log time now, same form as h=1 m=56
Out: h=12 m=58
